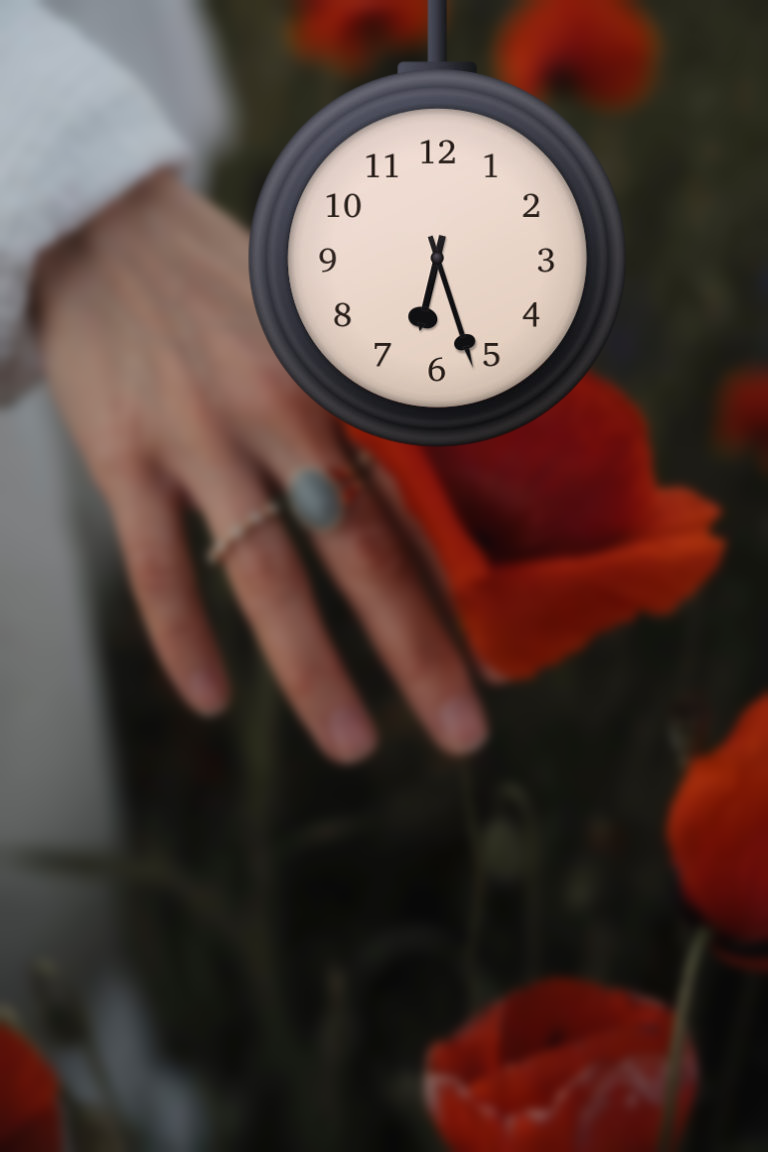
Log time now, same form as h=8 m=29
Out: h=6 m=27
